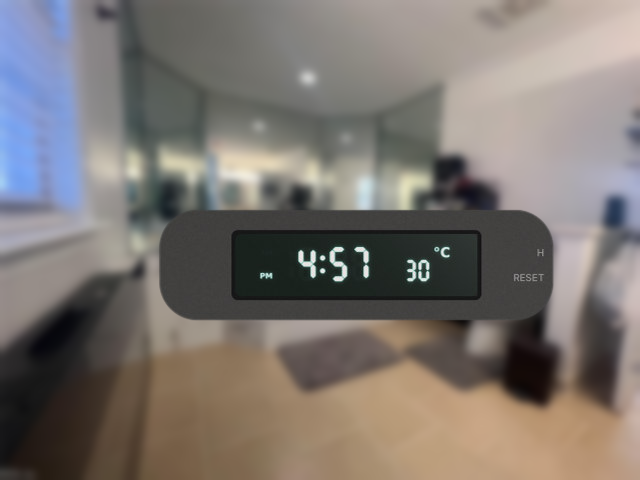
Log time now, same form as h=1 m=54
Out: h=4 m=57
